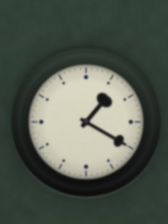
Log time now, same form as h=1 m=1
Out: h=1 m=20
